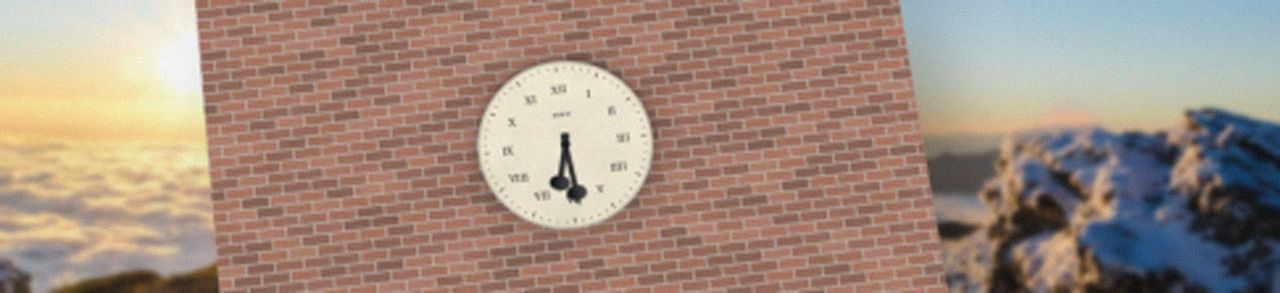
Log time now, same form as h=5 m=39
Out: h=6 m=29
